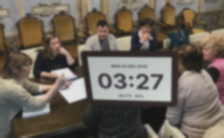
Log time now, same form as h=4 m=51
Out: h=3 m=27
